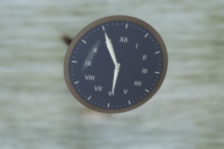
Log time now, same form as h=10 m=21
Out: h=5 m=55
